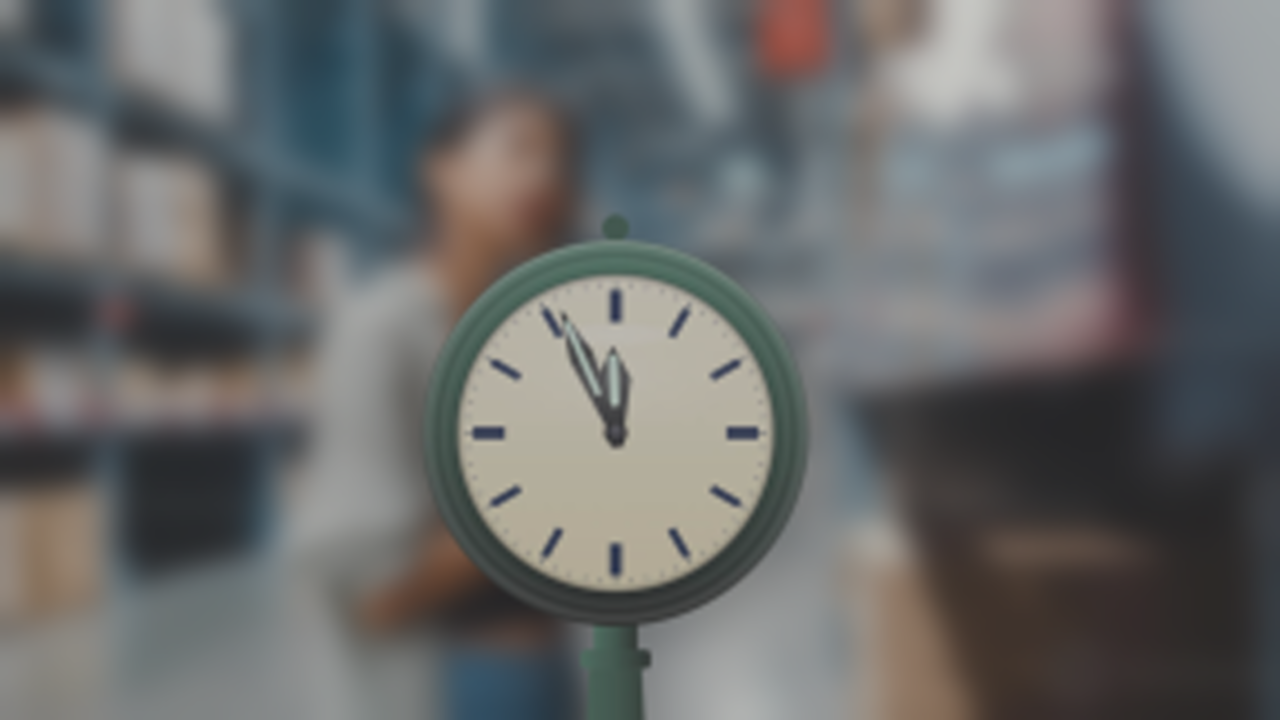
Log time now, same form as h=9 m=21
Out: h=11 m=56
